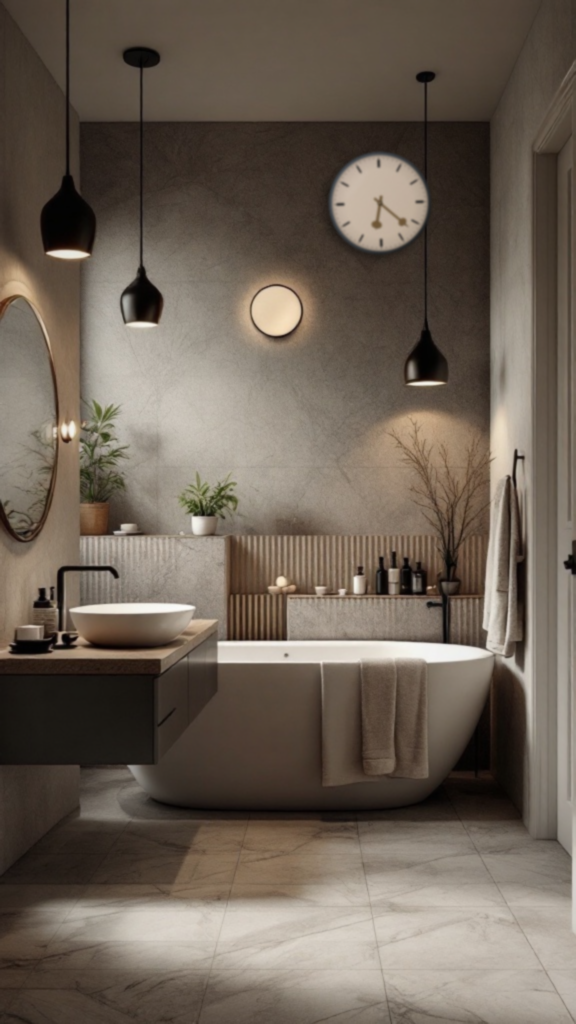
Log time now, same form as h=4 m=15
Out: h=6 m=22
